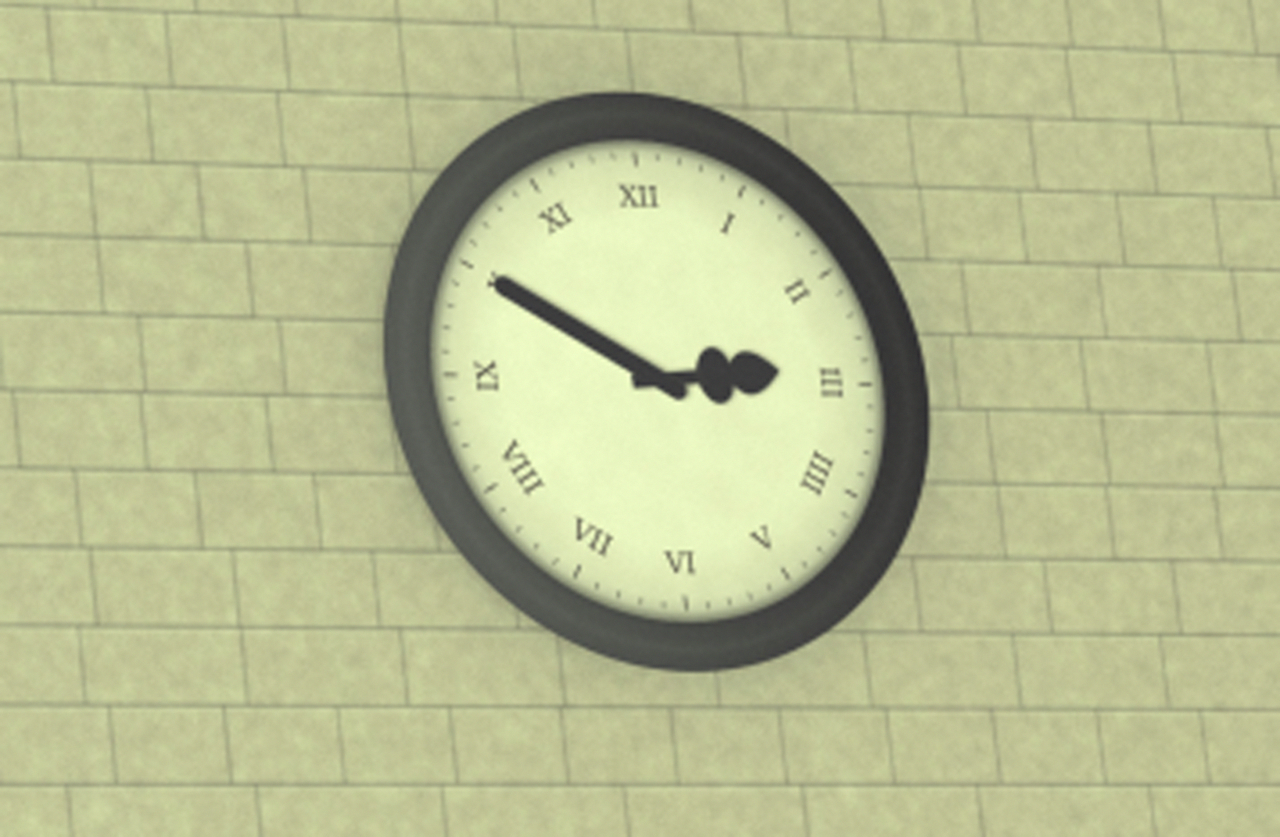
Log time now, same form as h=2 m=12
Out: h=2 m=50
